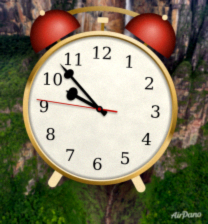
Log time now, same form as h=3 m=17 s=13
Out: h=9 m=52 s=46
